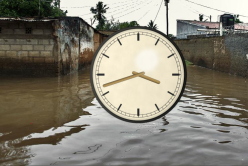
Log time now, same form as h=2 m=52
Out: h=3 m=42
